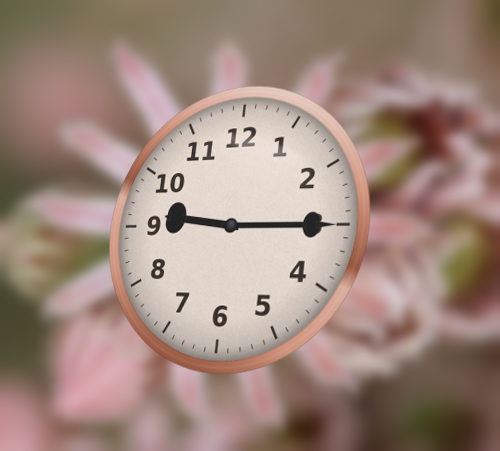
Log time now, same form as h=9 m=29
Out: h=9 m=15
